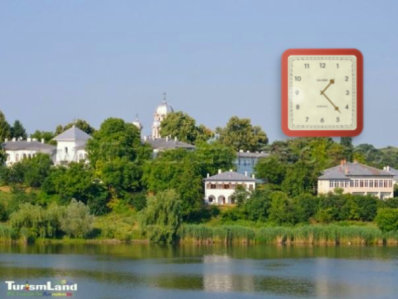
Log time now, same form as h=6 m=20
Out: h=1 m=23
